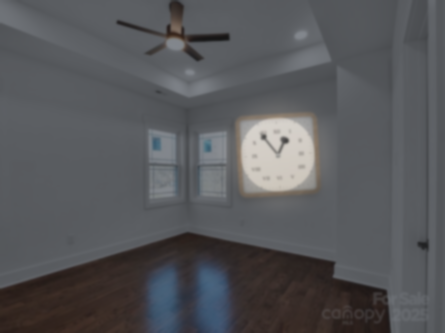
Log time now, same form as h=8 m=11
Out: h=12 m=54
